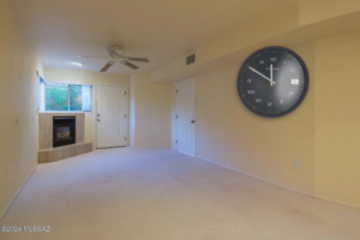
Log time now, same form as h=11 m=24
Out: h=11 m=50
